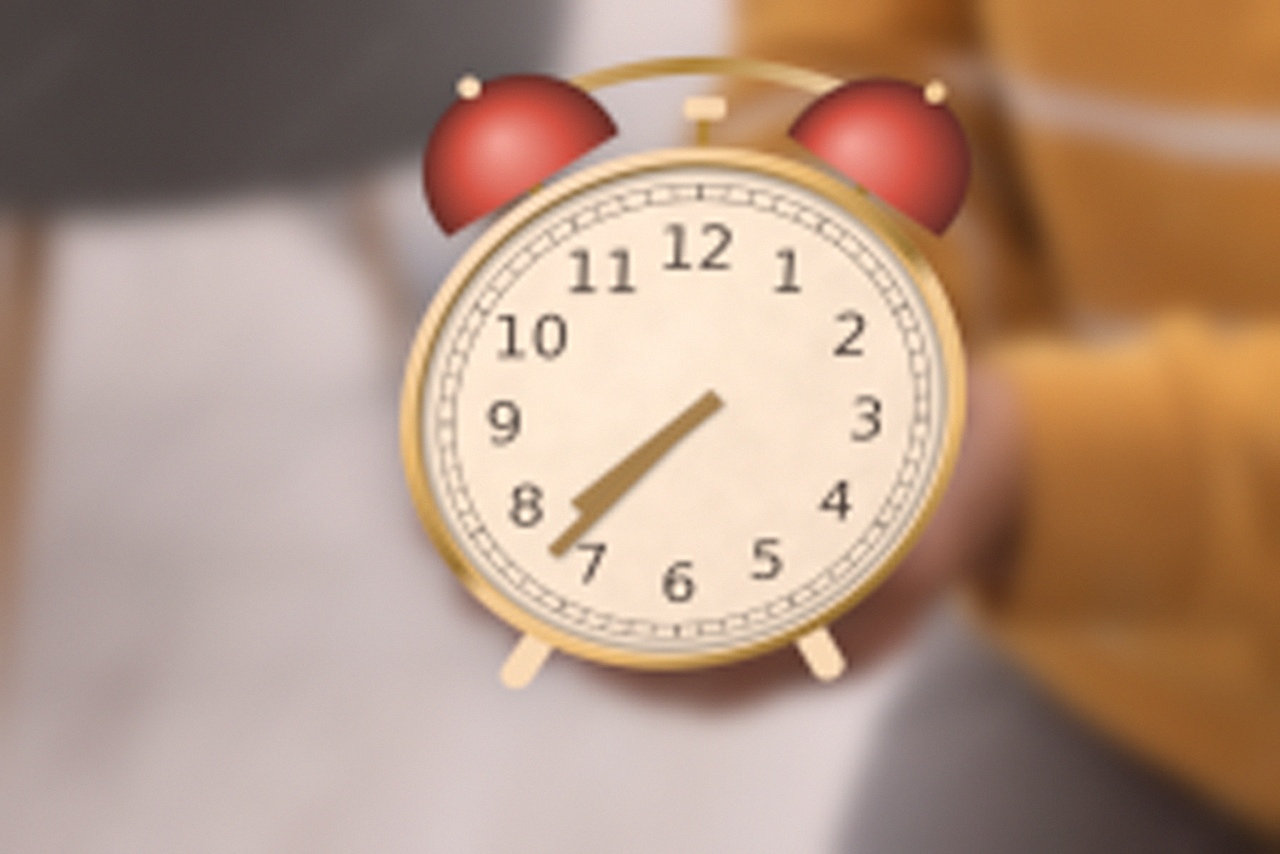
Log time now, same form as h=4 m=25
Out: h=7 m=37
